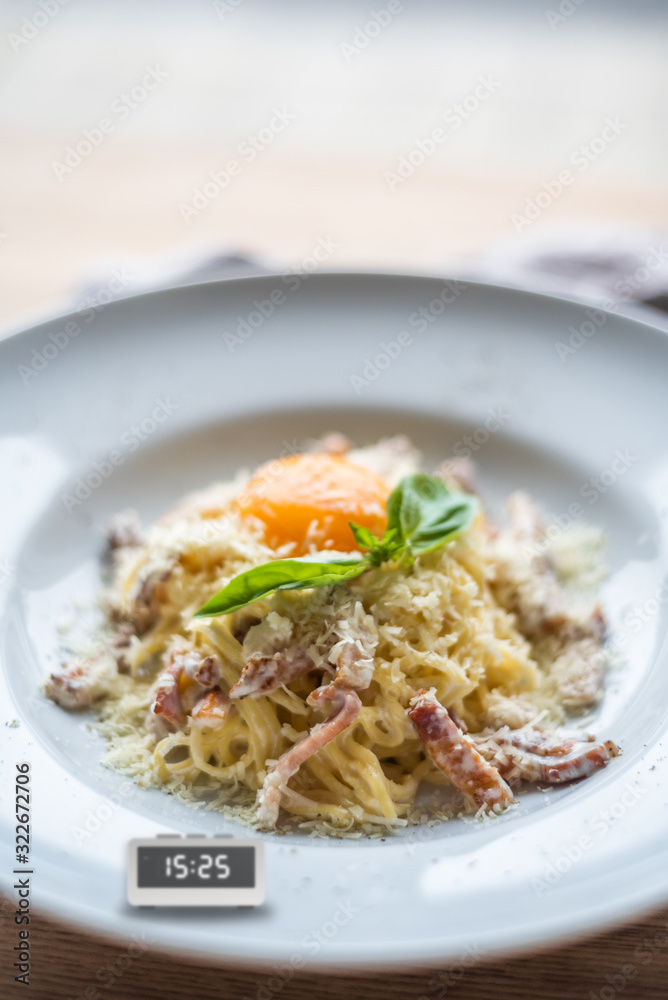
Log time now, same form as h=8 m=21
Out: h=15 m=25
